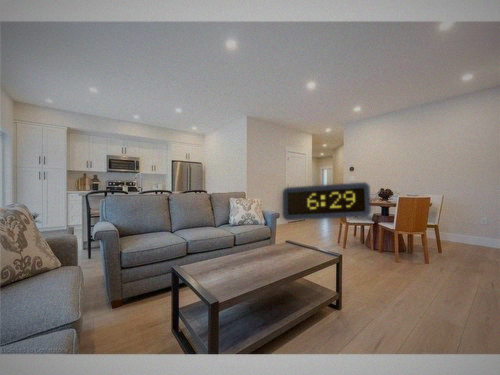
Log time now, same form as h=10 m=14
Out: h=6 m=29
